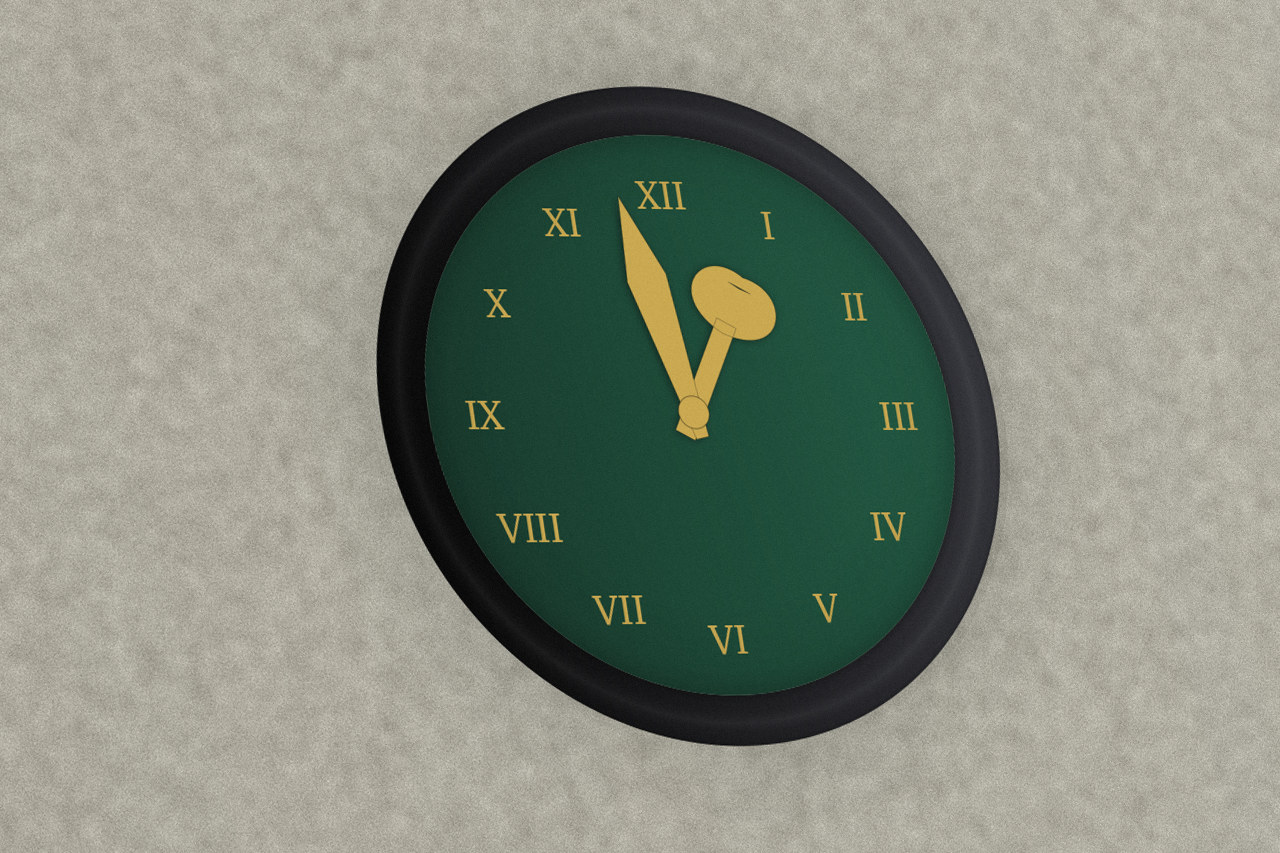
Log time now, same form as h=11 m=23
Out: h=12 m=58
